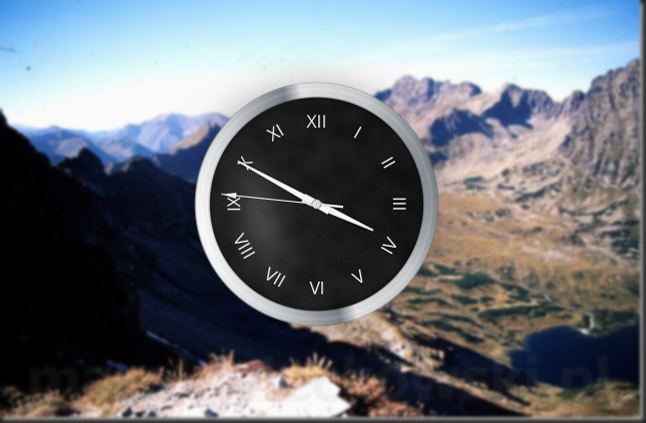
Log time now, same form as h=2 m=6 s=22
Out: h=3 m=49 s=46
